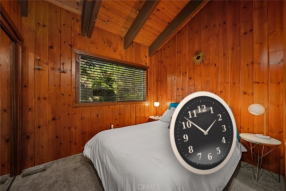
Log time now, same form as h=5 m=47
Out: h=1 m=52
